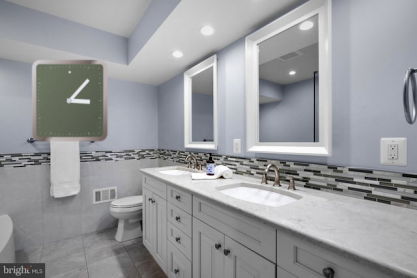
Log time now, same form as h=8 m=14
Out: h=3 m=7
